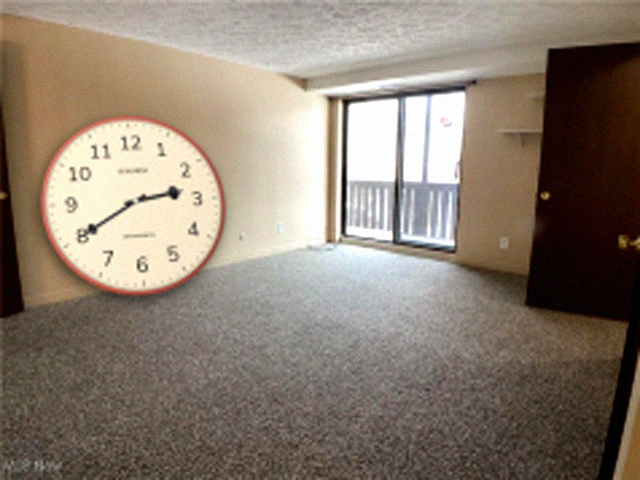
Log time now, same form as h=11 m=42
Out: h=2 m=40
